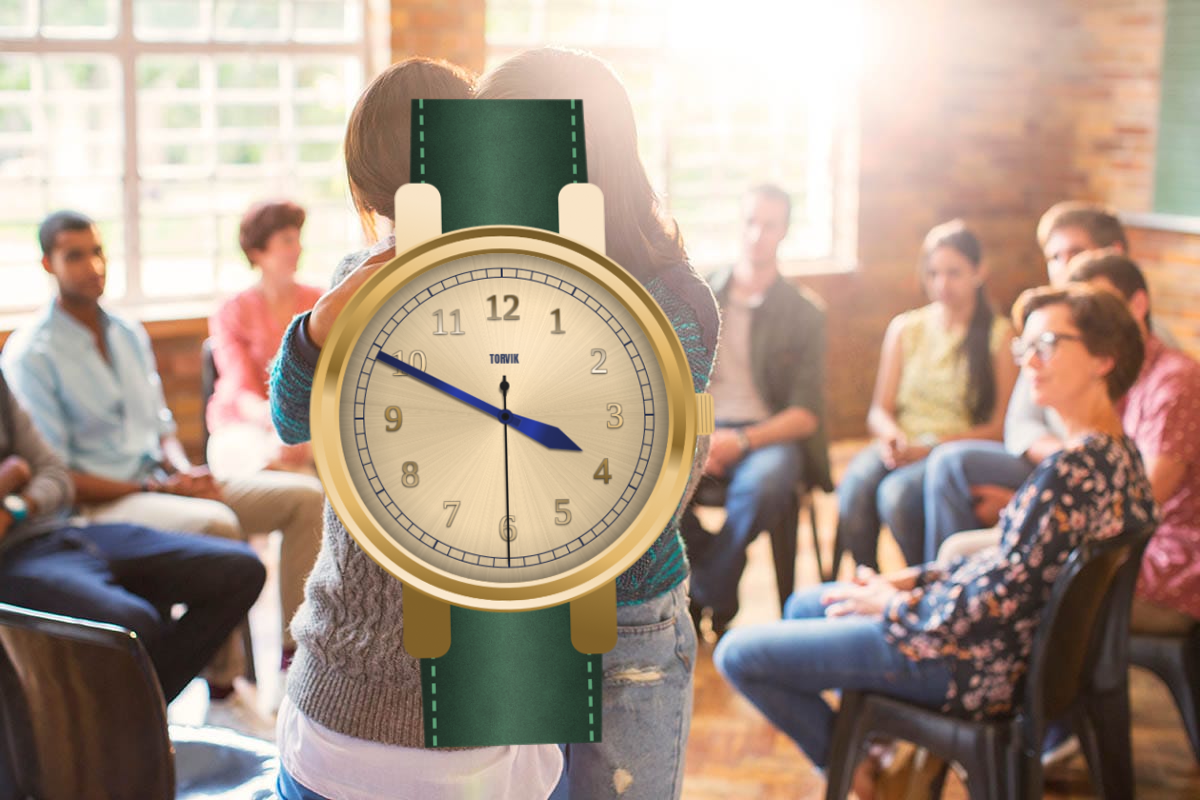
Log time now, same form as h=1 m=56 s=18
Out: h=3 m=49 s=30
